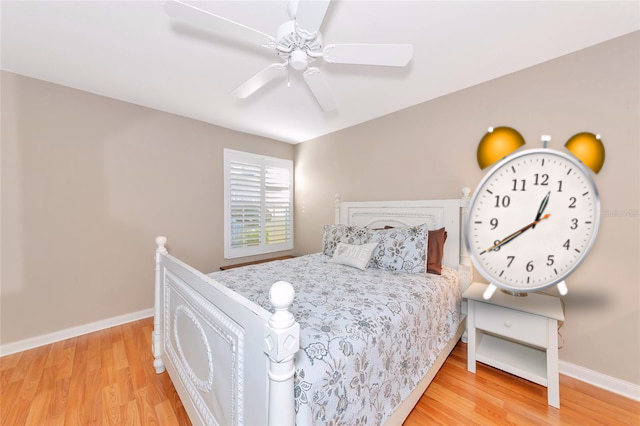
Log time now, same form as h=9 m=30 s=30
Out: h=12 m=39 s=40
